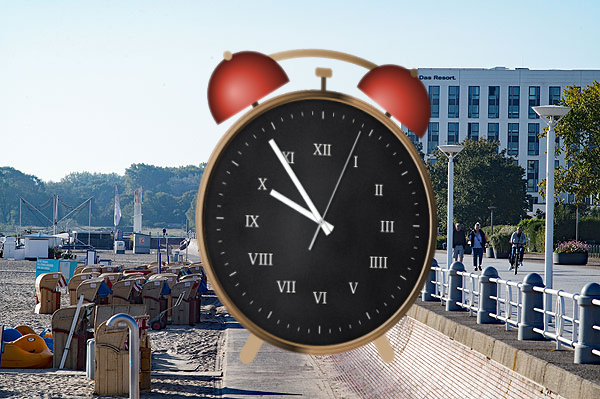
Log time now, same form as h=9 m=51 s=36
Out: h=9 m=54 s=4
